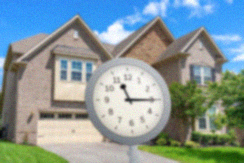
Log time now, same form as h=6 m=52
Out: h=11 m=15
